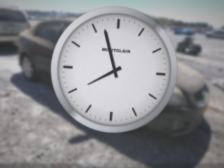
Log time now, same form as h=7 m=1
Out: h=7 m=57
